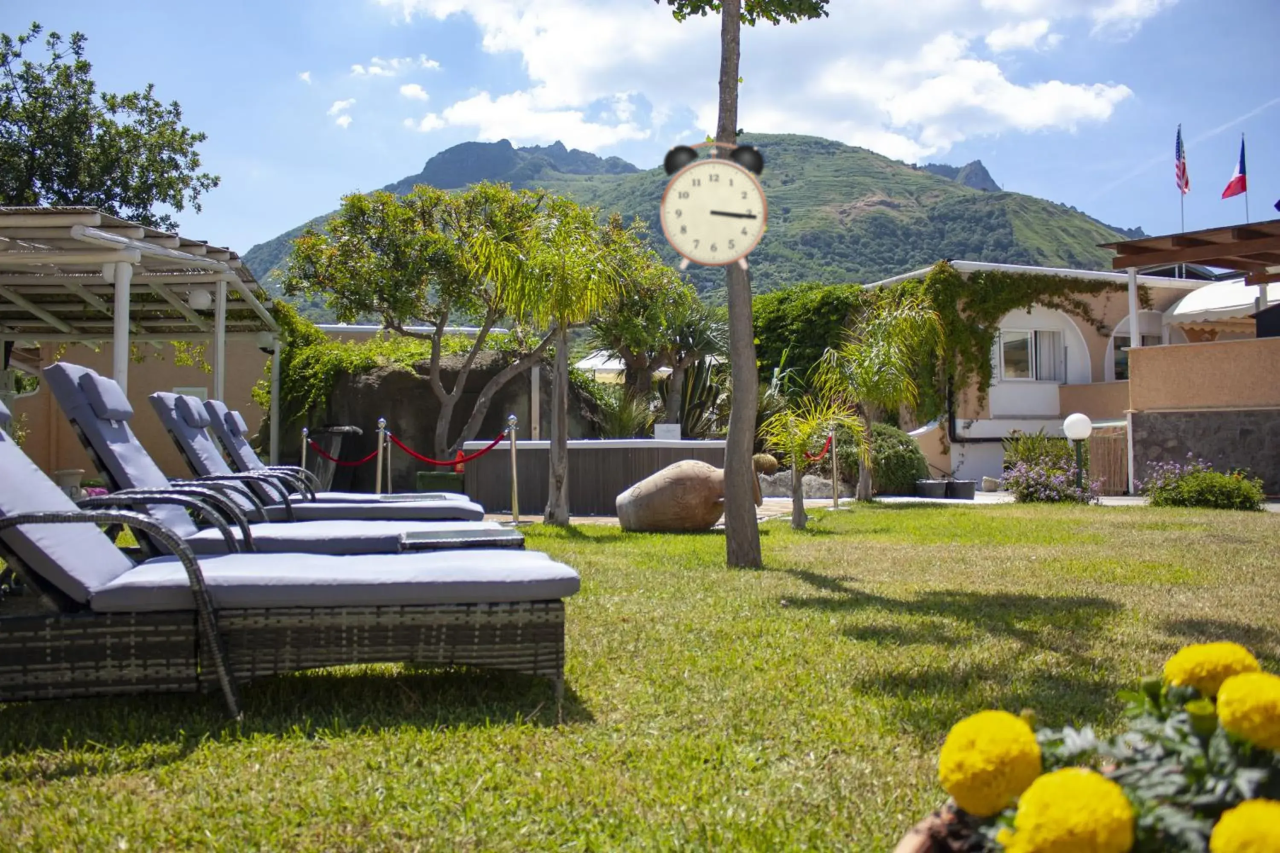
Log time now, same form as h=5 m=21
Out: h=3 m=16
